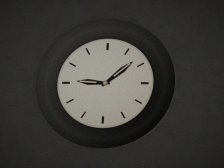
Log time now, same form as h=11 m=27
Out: h=9 m=8
